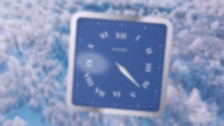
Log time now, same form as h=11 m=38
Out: h=4 m=22
